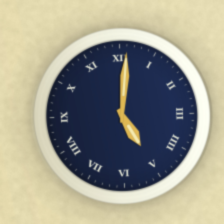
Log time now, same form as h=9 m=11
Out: h=5 m=1
